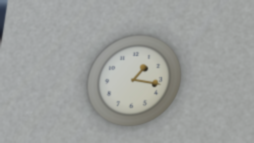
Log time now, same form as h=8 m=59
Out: h=1 m=17
